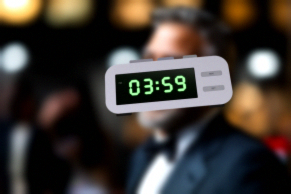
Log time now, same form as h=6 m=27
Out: h=3 m=59
